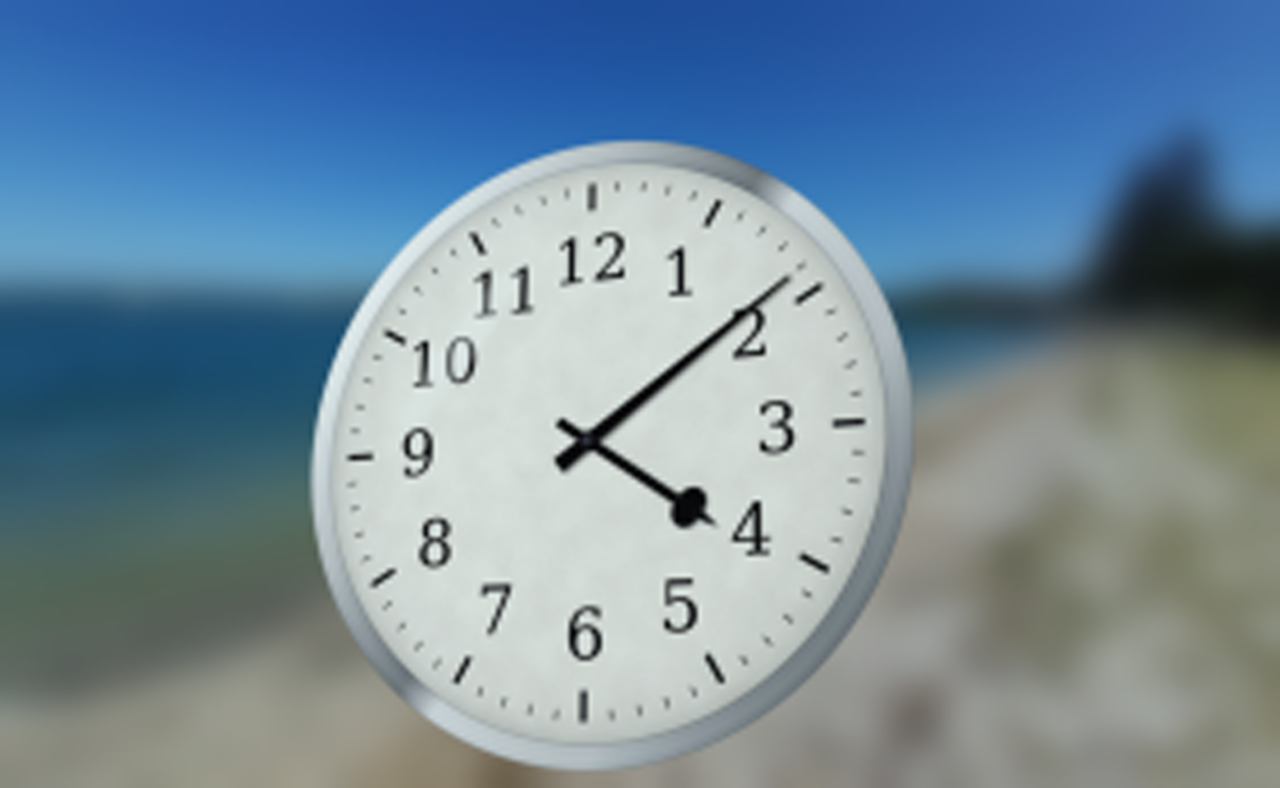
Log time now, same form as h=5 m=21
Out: h=4 m=9
